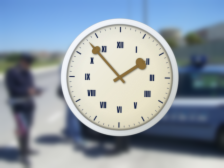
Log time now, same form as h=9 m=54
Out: h=1 m=53
